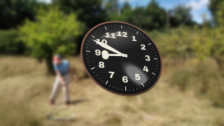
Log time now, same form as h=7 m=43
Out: h=8 m=49
